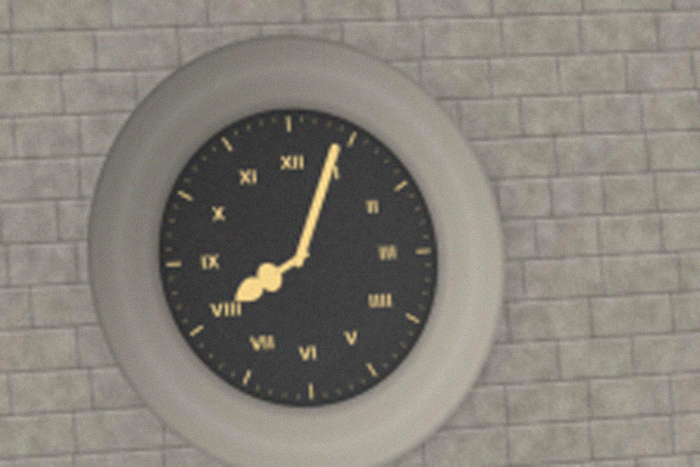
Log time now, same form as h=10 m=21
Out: h=8 m=4
